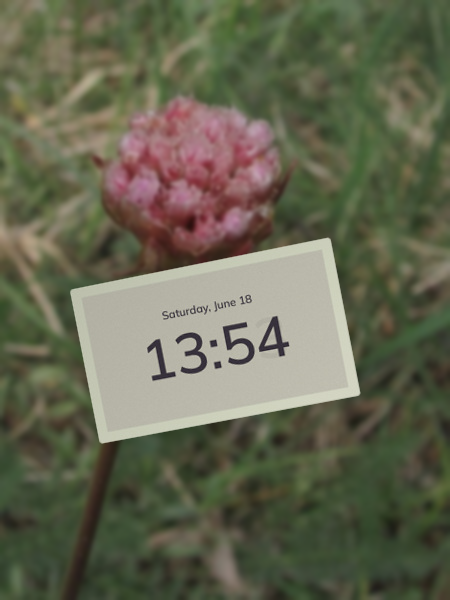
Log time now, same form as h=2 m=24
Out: h=13 m=54
